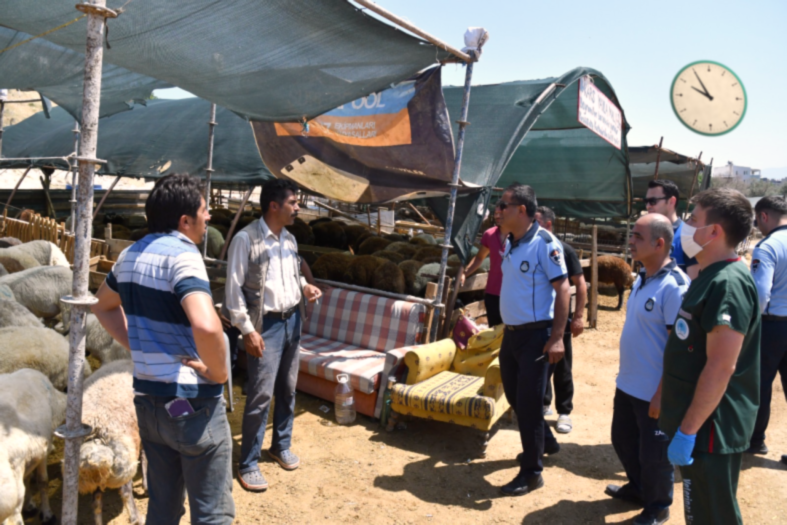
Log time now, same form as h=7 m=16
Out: h=9 m=55
